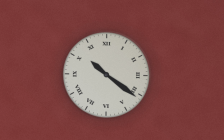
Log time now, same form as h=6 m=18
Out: h=10 m=21
